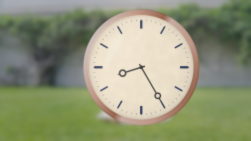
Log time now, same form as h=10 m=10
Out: h=8 m=25
